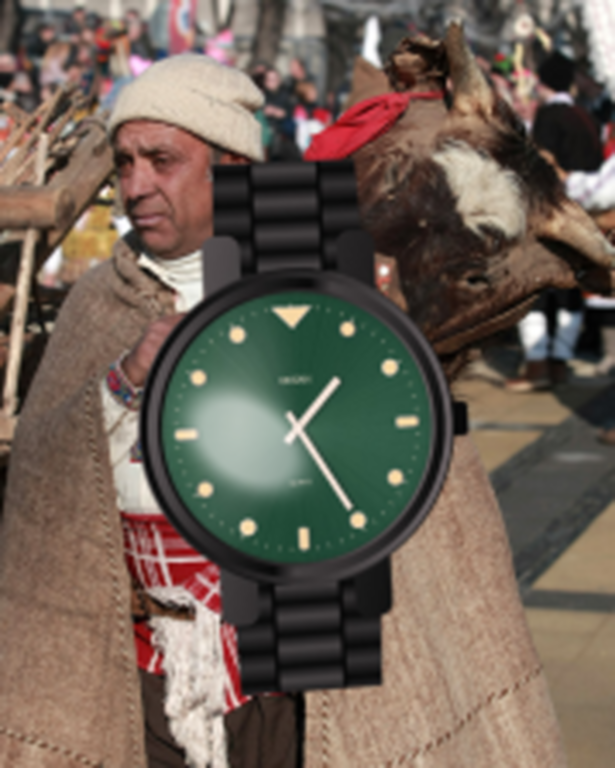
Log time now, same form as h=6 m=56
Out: h=1 m=25
